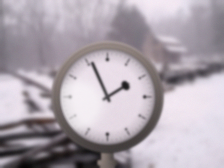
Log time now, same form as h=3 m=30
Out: h=1 m=56
